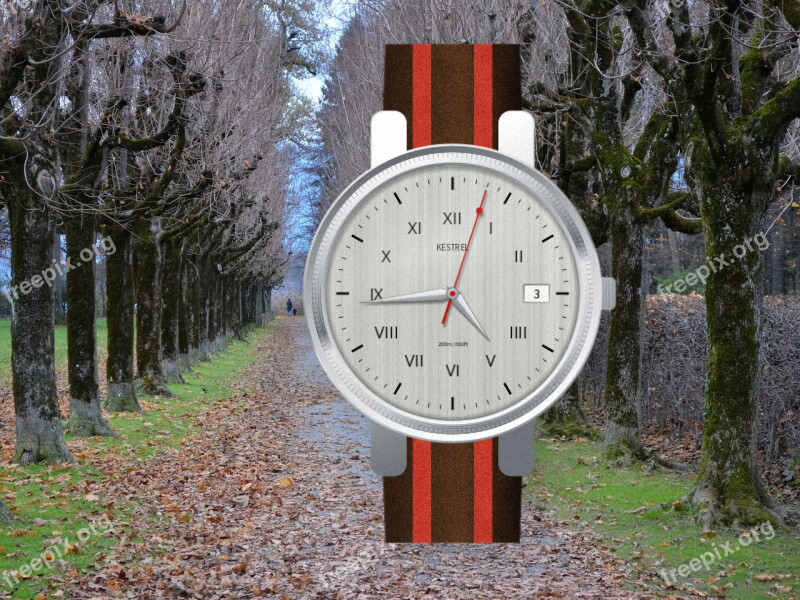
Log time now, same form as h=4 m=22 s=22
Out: h=4 m=44 s=3
